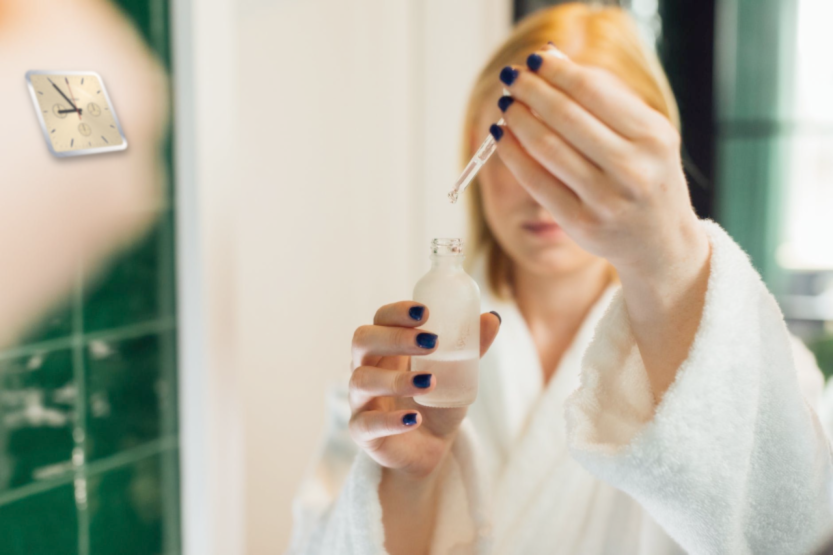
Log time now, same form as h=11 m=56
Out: h=8 m=55
